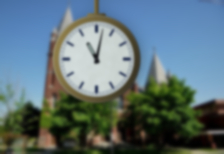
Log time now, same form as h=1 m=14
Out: h=11 m=2
